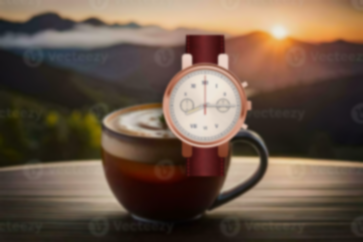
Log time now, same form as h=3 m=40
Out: h=8 m=15
